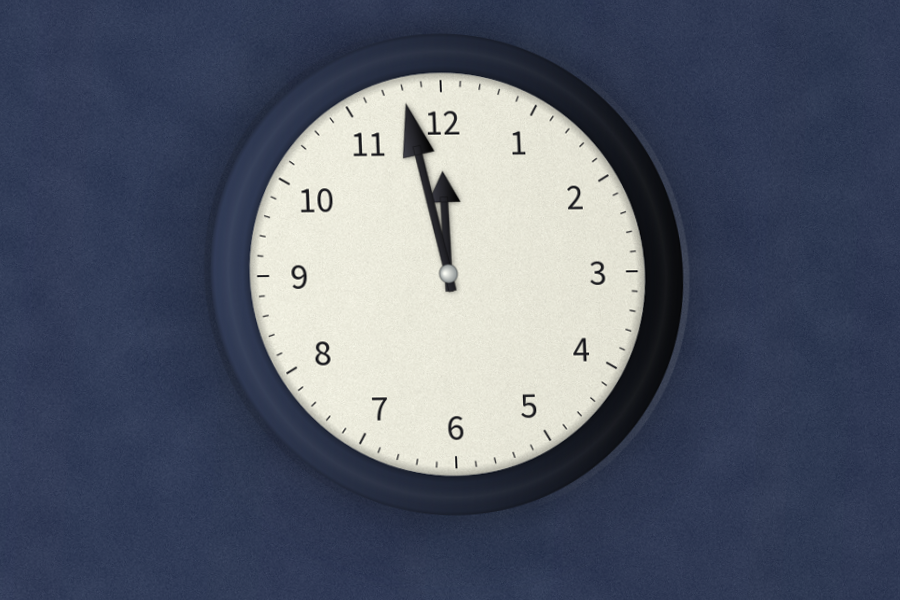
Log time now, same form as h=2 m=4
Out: h=11 m=58
